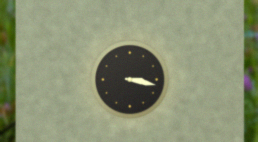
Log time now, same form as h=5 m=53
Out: h=3 m=17
